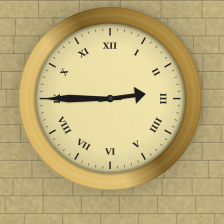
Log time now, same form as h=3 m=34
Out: h=2 m=45
